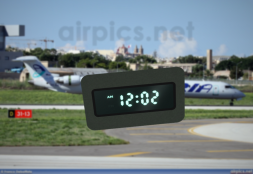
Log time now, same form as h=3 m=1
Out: h=12 m=2
